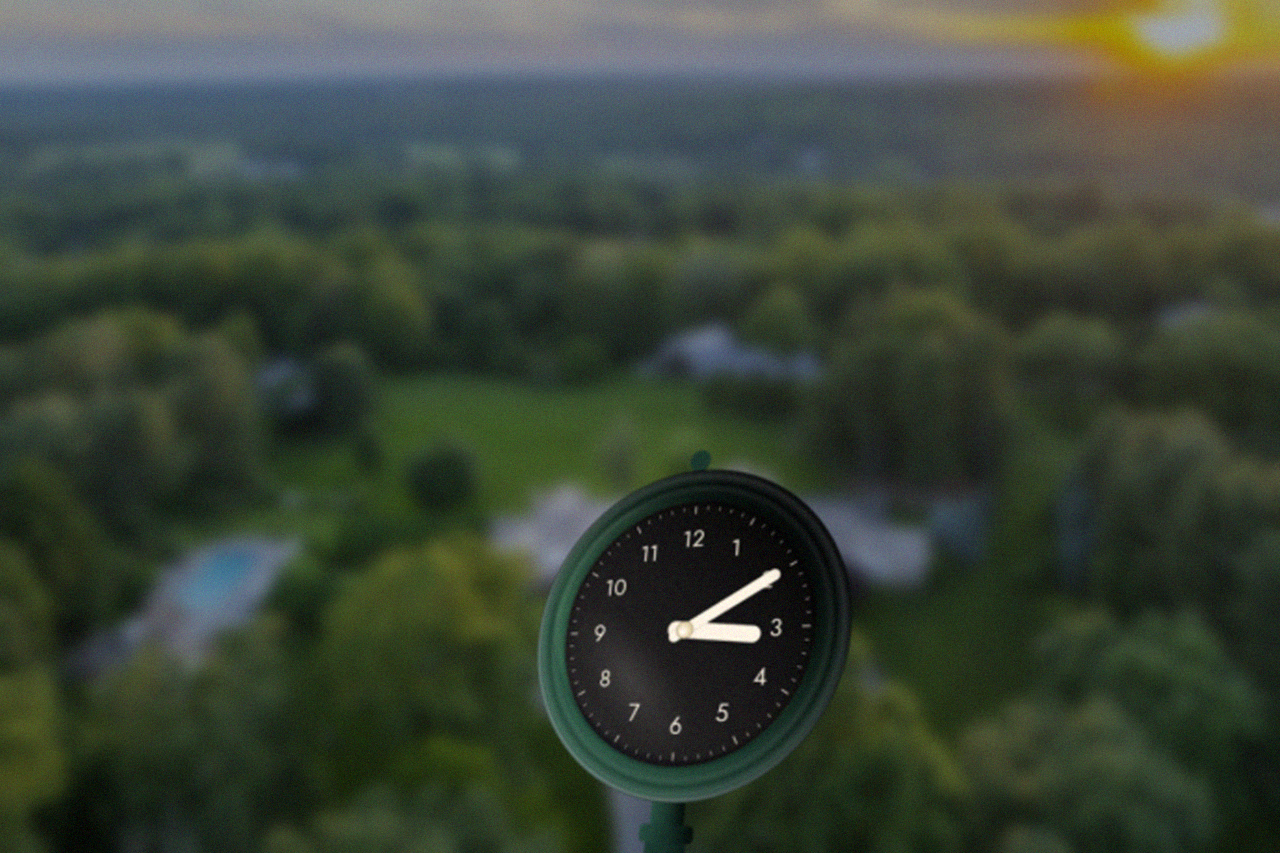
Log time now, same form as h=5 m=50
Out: h=3 m=10
